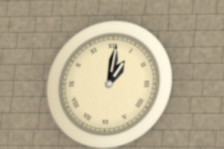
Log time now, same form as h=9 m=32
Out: h=1 m=1
